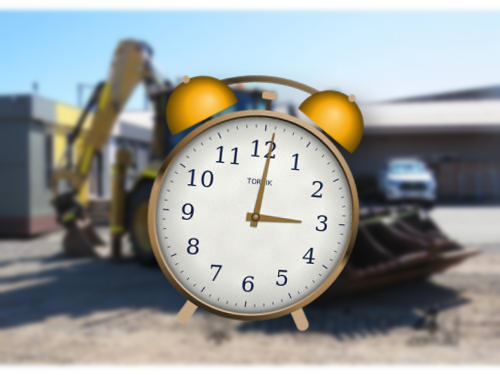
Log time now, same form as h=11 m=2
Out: h=3 m=1
